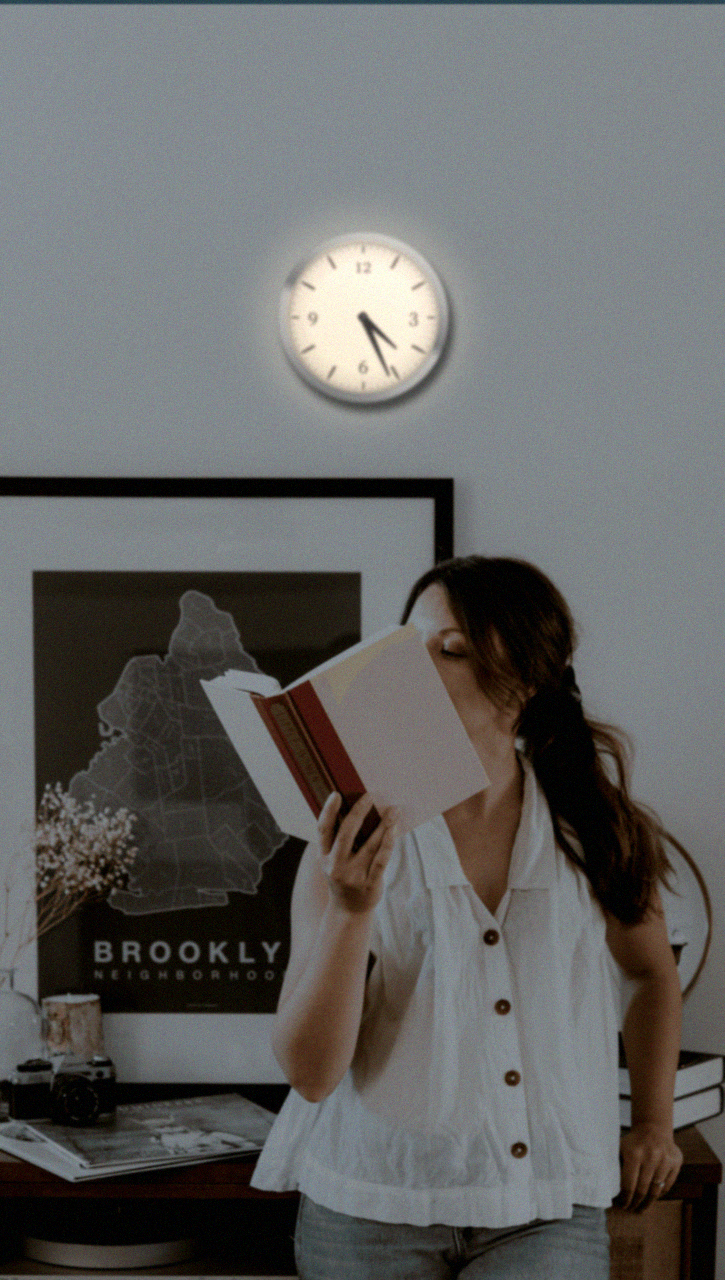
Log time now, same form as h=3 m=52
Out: h=4 m=26
